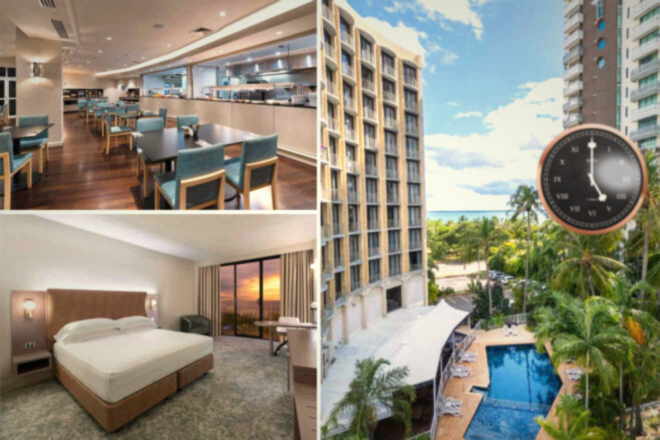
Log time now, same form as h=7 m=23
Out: h=5 m=0
